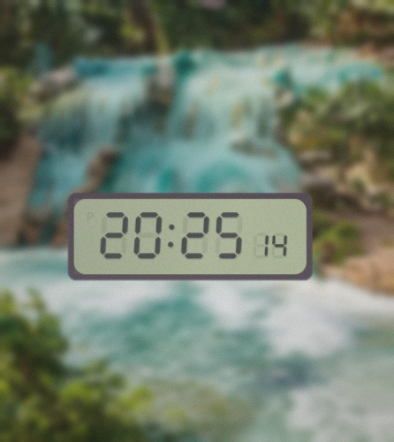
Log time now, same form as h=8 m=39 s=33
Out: h=20 m=25 s=14
